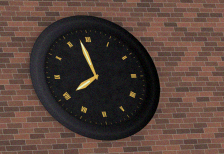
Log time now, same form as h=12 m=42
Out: h=7 m=58
